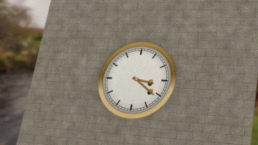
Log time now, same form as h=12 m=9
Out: h=3 m=21
